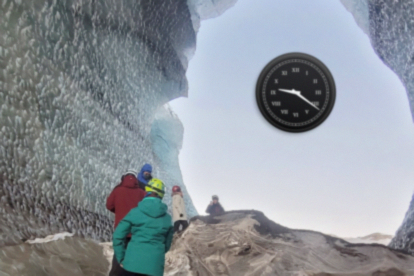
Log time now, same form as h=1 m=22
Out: h=9 m=21
